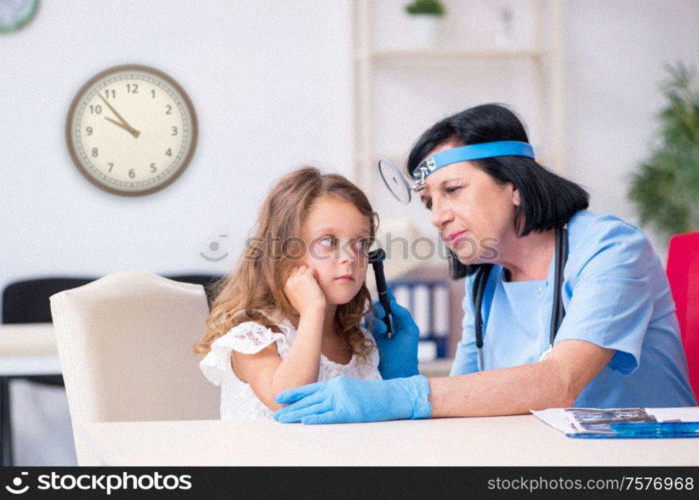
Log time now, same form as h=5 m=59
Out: h=9 m=53
